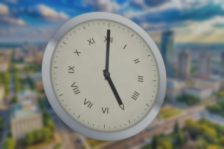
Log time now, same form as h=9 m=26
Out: h=5 m=0
